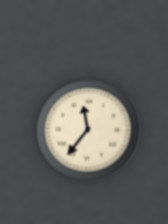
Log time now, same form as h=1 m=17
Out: h=11 m=36
